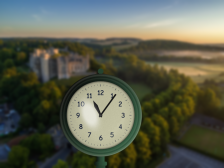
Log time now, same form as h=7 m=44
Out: h=11 m=6
